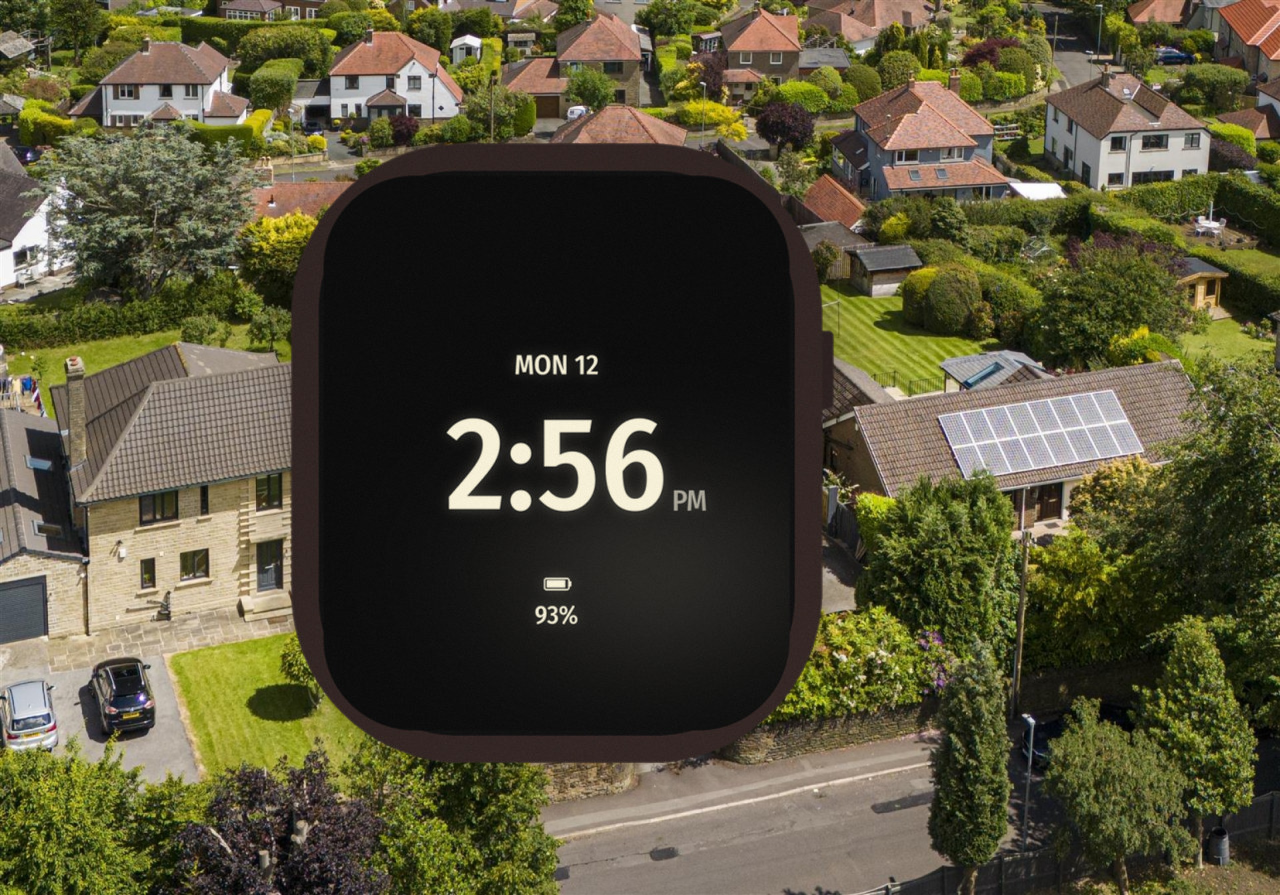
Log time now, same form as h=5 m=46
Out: h=2 m=56
